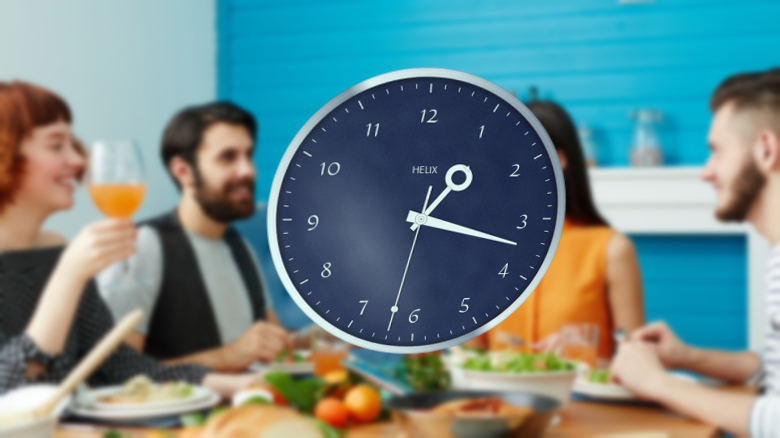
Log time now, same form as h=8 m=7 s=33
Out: h=1 m=17 s=32
